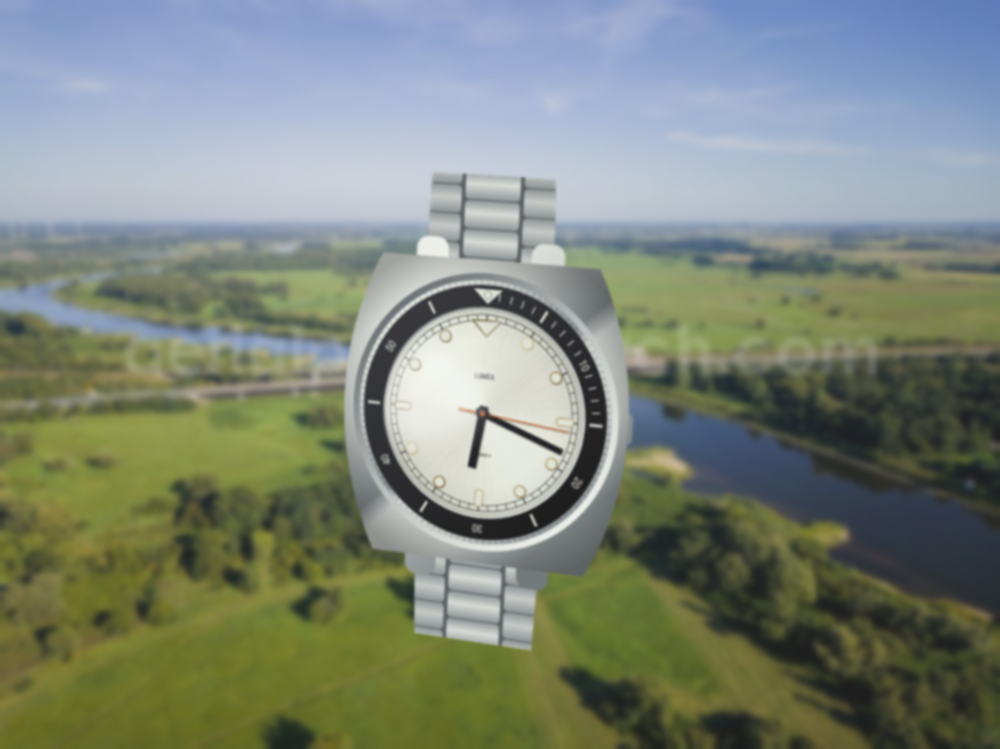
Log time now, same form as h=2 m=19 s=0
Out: h=6 m=18 s=16
